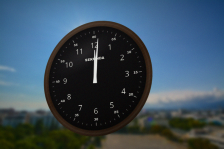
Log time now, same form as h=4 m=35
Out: h=12 m=1
